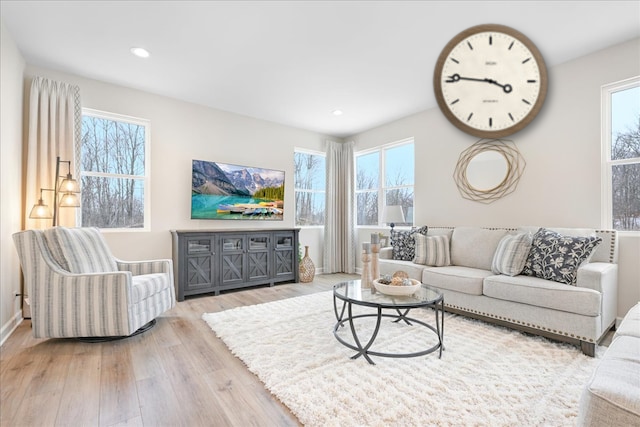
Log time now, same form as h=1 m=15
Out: h=3 m=46
